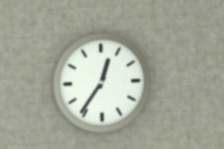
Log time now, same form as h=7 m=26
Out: h=12 m=36
